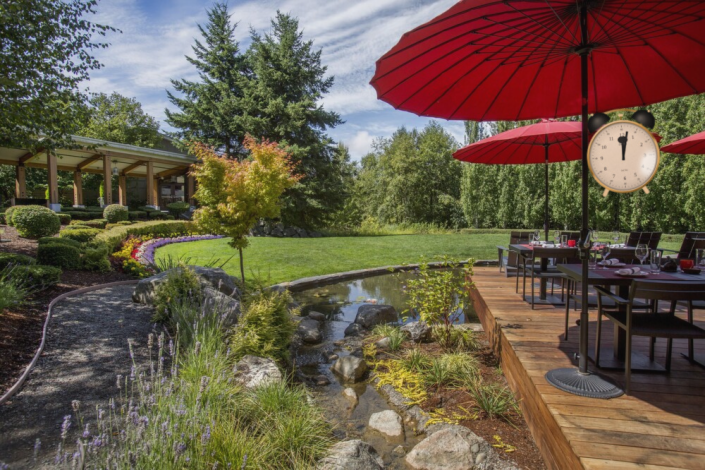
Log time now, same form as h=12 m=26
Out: h=12 m=2
